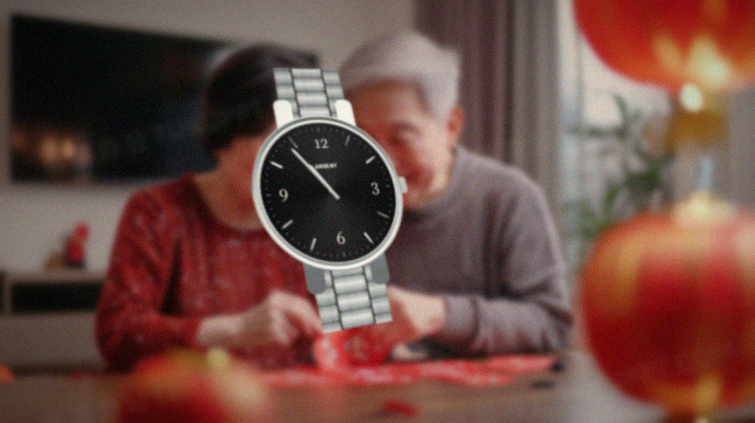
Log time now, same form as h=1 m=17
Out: h=10 m=54
